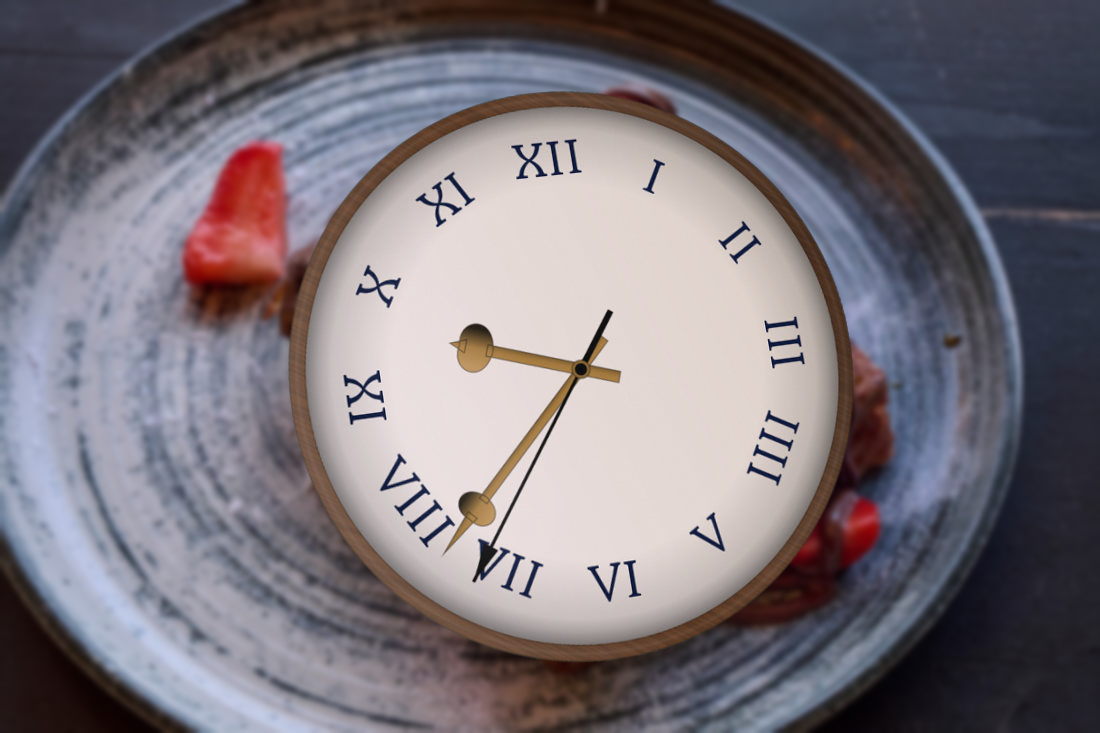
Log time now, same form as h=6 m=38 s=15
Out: h=9 m=37 s=36
